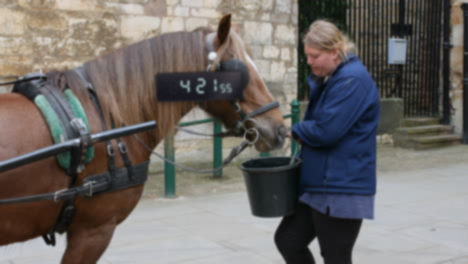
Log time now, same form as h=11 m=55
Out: h=4 m=21
